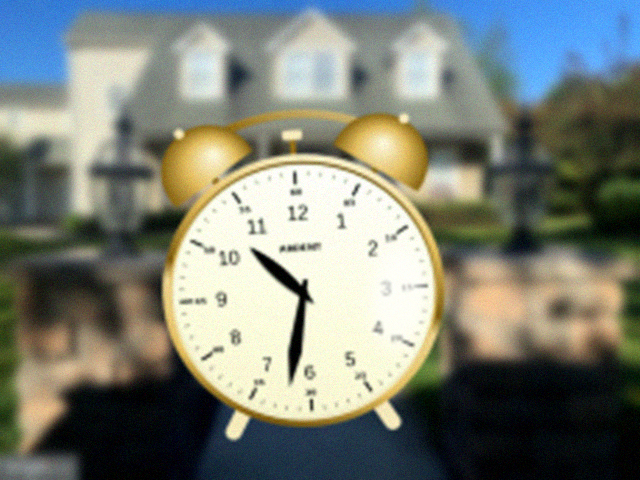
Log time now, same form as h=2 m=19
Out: h=10 m=32
